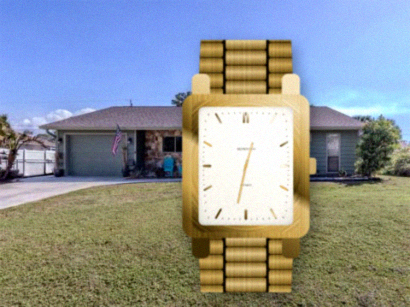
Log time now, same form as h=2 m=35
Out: h=12 m=32
